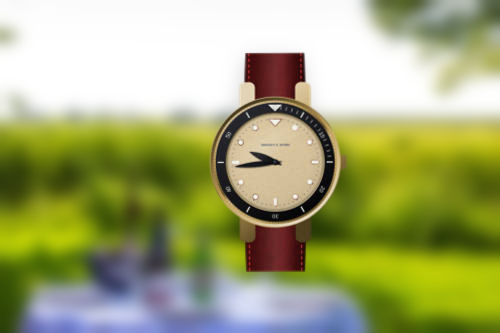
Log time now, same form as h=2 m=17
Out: h=9 m=44
